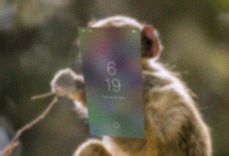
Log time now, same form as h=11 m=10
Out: h=6 m=19
